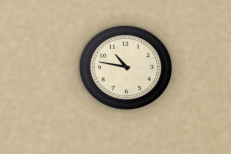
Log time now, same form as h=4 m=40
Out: h=10 m=47
